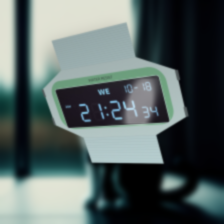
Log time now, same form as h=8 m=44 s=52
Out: h=21 m=24 s=34
